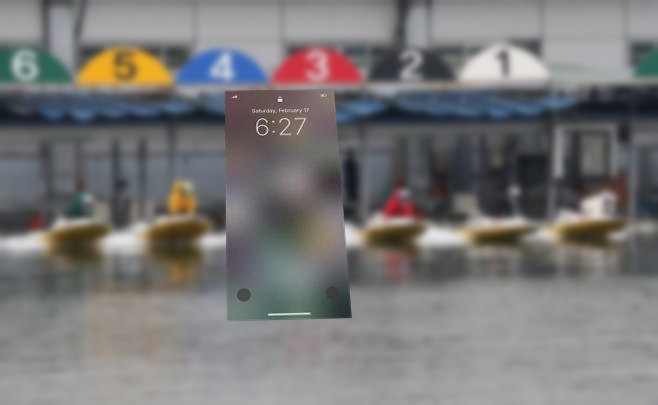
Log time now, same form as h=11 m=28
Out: h=6 m=27
